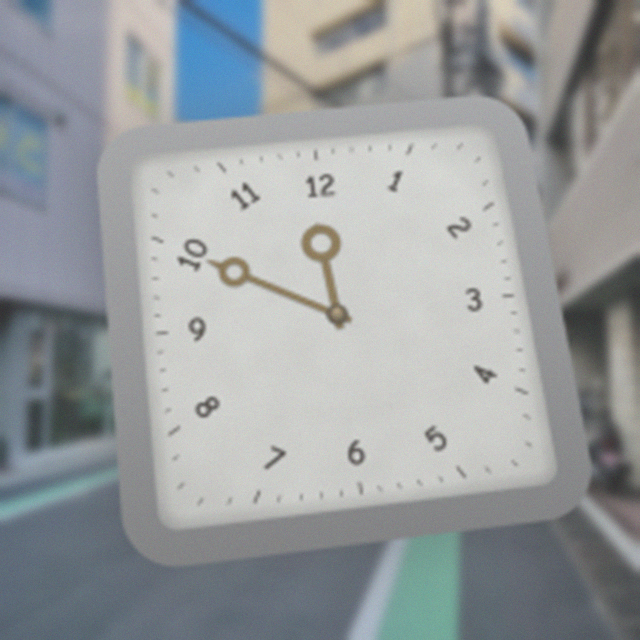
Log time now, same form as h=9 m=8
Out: h=11 m=50
